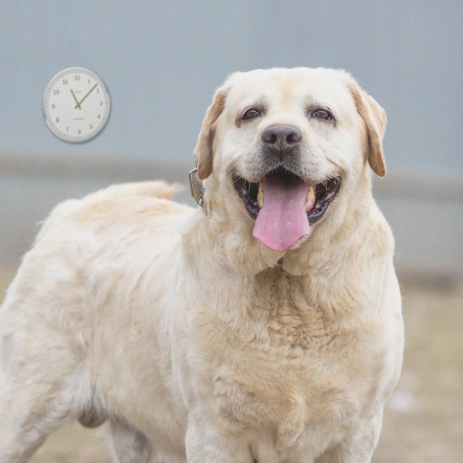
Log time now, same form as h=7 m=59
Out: h=11 m=8
